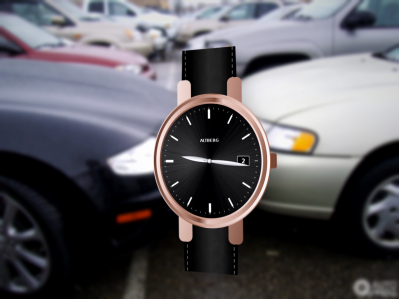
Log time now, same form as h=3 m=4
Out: h=9 m=16
